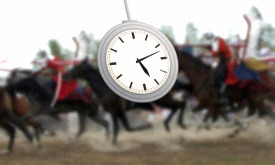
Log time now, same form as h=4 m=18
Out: h=5 m=12
